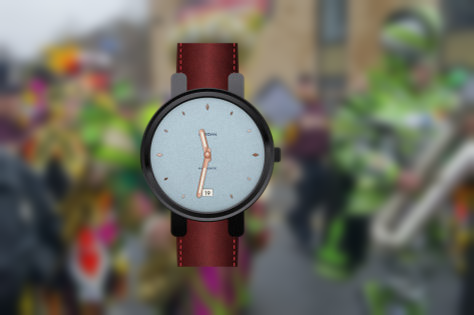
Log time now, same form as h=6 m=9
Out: h=11 m=32
